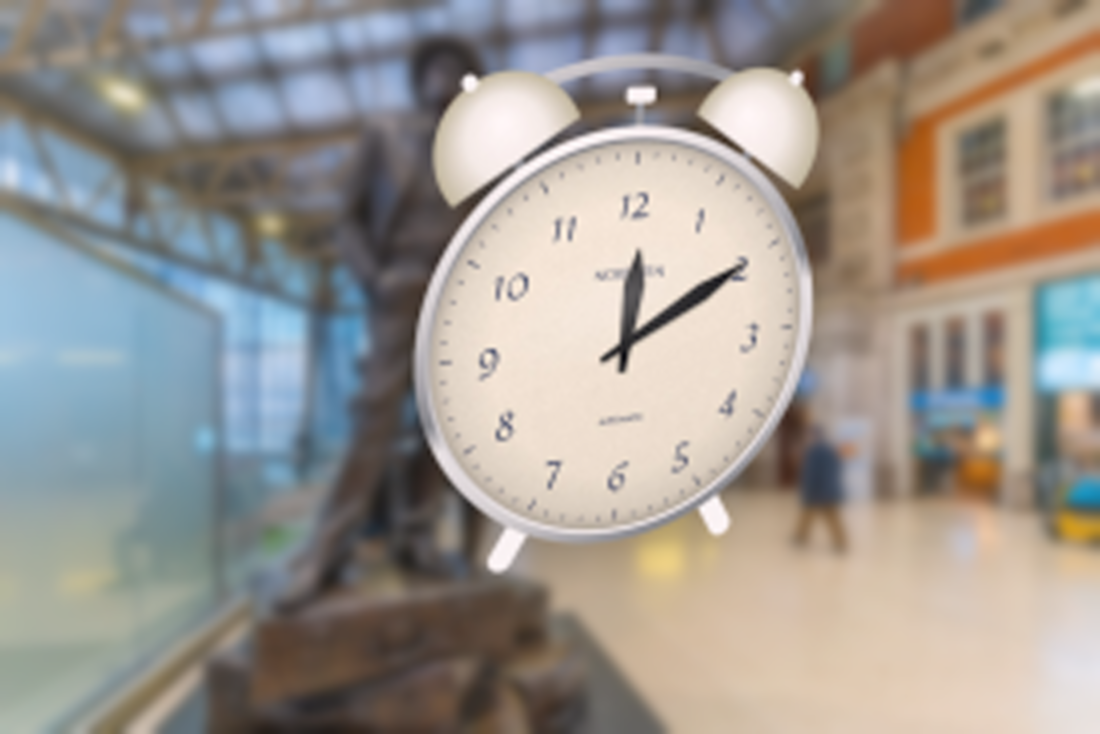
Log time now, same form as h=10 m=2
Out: h=12 m=10
